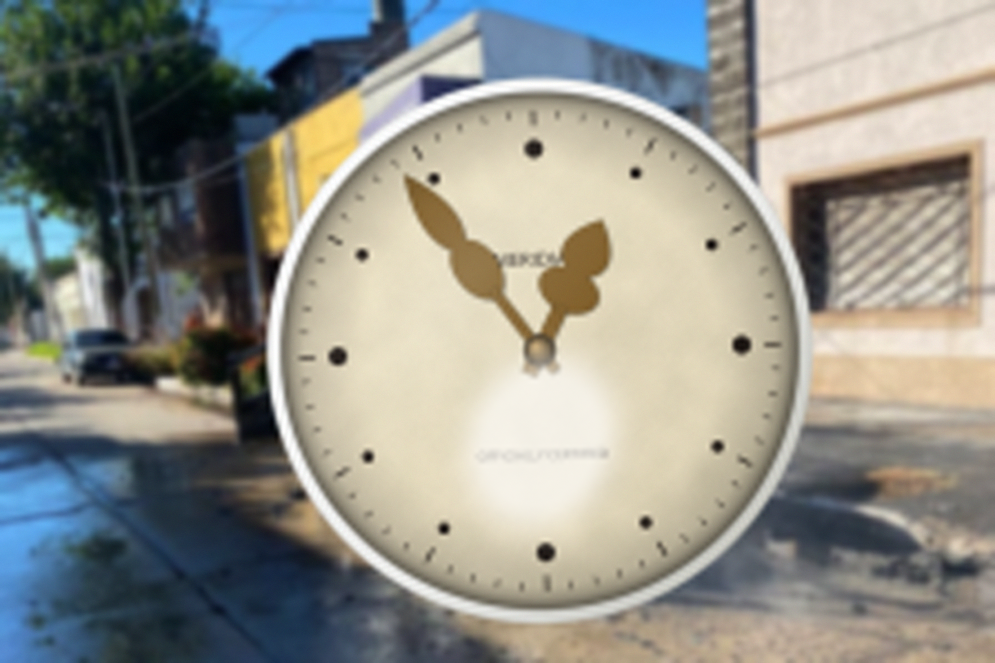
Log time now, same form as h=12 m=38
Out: h=12 m=54
